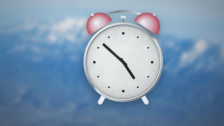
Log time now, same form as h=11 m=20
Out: h=4 m=52
